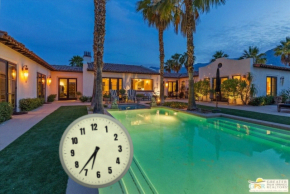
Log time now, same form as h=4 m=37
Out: h=6 m=37
